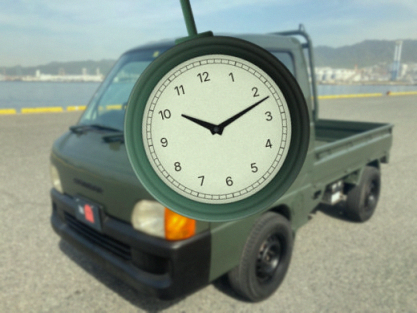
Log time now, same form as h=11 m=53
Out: h=10 m=12
